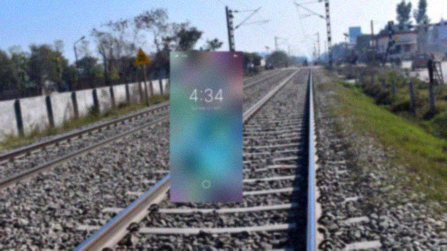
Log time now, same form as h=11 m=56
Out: h=4 m=34
